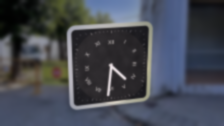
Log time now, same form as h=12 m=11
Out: h=4 m=31
